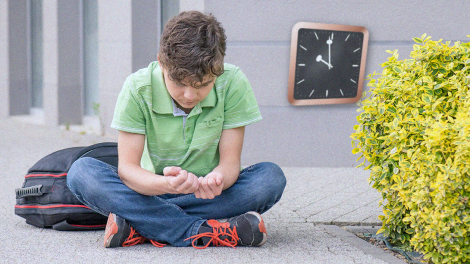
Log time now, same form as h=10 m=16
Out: h=9 m=59
